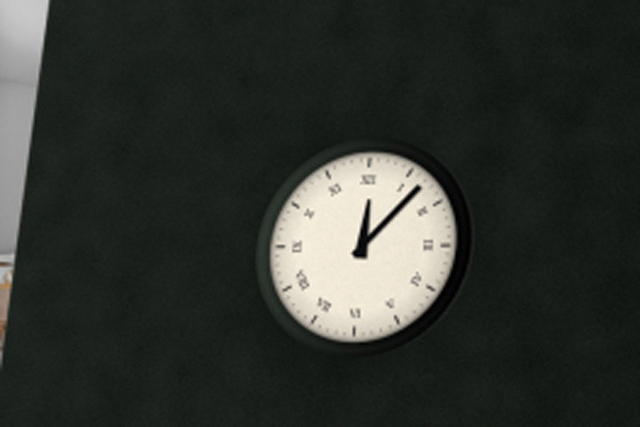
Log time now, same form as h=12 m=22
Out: h=12 m=7
